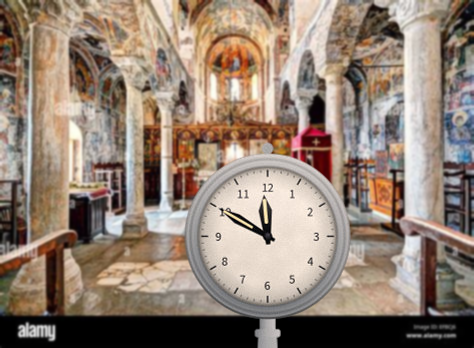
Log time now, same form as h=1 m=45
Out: h=11 m=50
